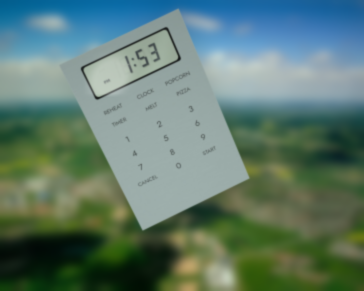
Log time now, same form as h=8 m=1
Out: h=1 m=53
